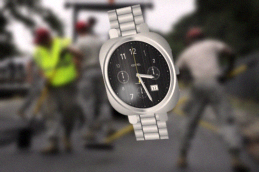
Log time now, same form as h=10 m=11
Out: h=3 m=27
